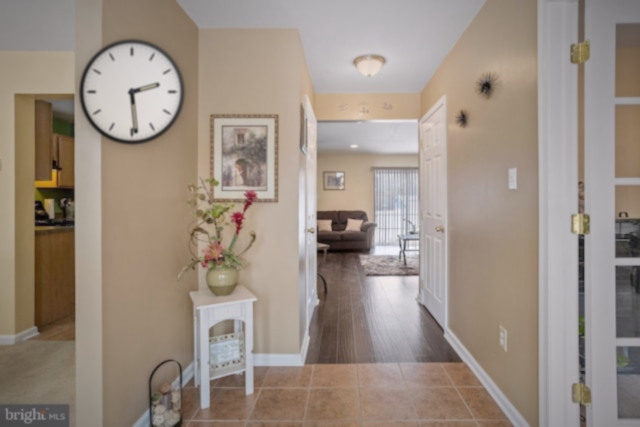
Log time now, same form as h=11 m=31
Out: h=2 m=29
